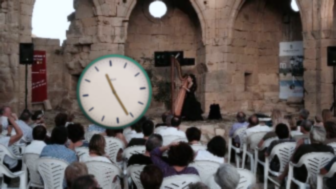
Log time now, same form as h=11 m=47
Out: h=11 m=26
